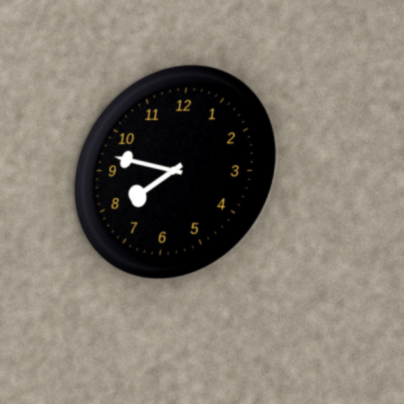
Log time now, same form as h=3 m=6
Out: h=7 m=47
